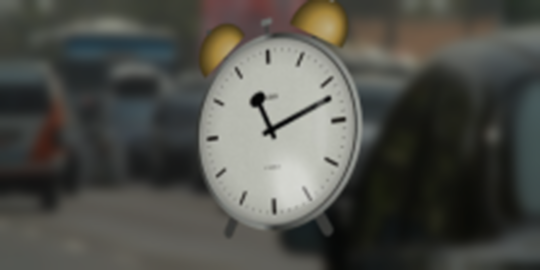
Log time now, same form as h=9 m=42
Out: h=11 m=12
